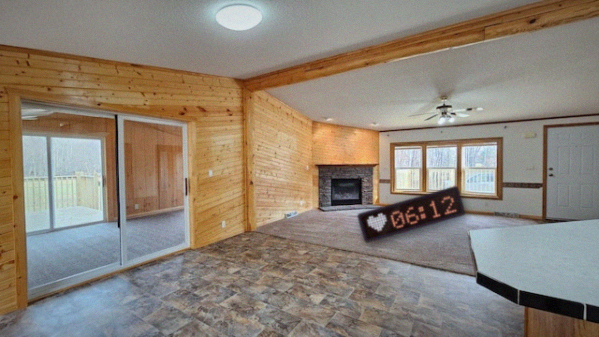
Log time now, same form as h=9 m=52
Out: h=6 m=12
